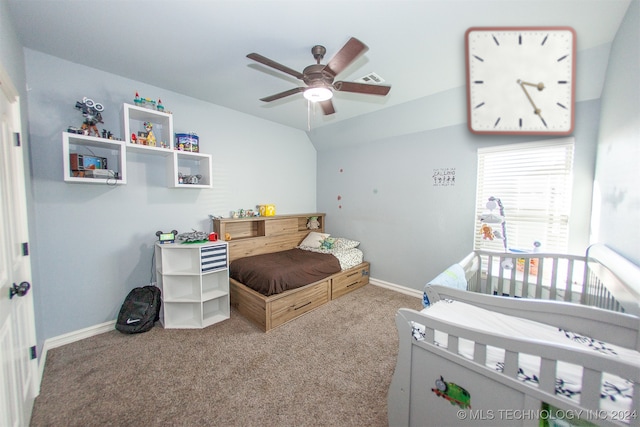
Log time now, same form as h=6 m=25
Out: h=3 m=25
